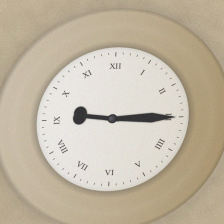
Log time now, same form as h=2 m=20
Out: h=9 m=15
